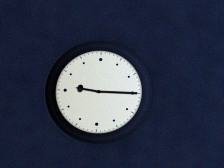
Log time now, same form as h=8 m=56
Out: h=9 m=15
